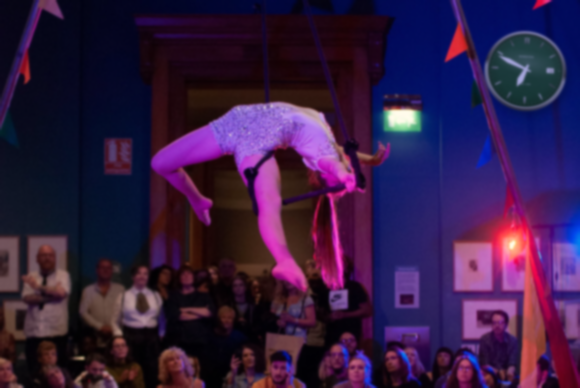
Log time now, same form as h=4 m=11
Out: h=6 m=49
